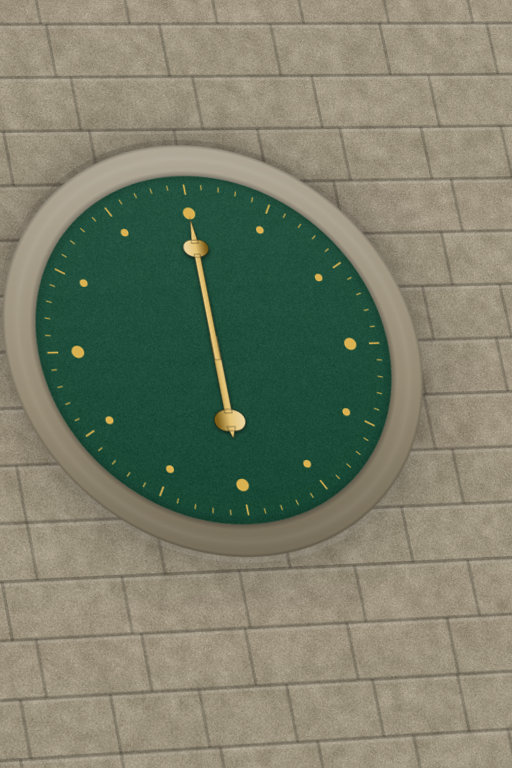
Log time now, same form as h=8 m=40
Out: h=6 m=0
